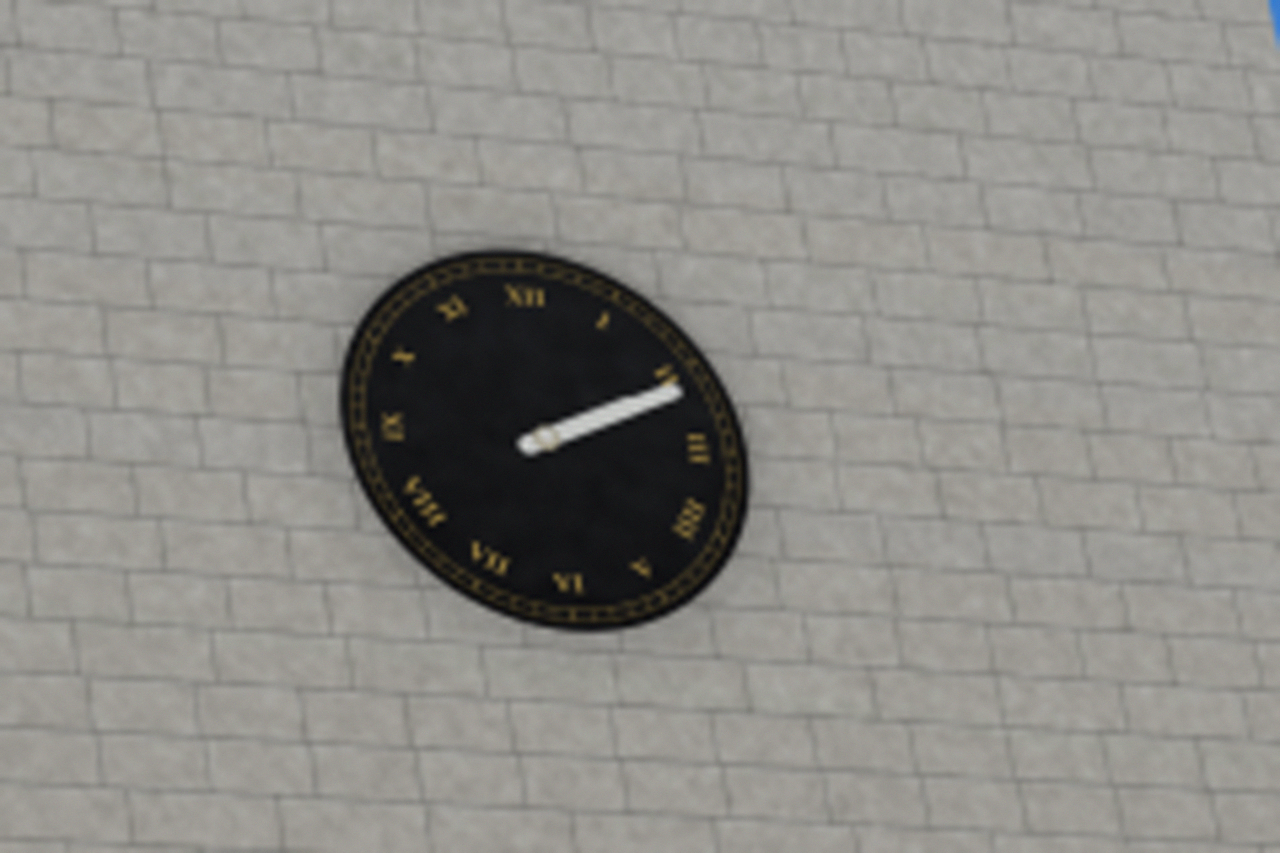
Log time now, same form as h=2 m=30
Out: h=2 m=11
